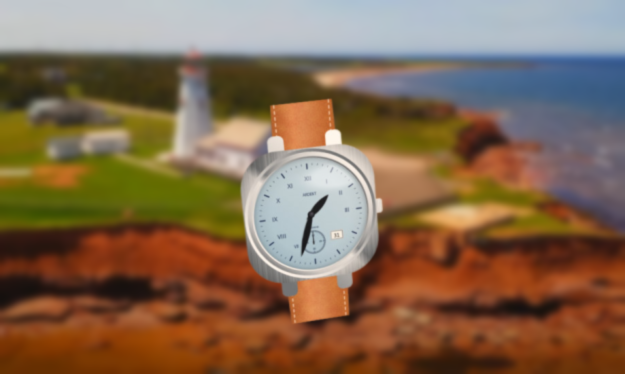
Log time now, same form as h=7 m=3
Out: h=1 m=33
